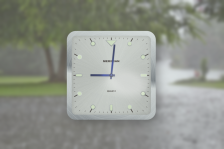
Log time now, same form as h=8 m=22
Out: h=9 m=1
